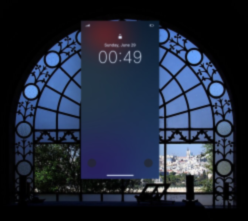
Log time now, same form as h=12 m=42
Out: h=0 m=49
